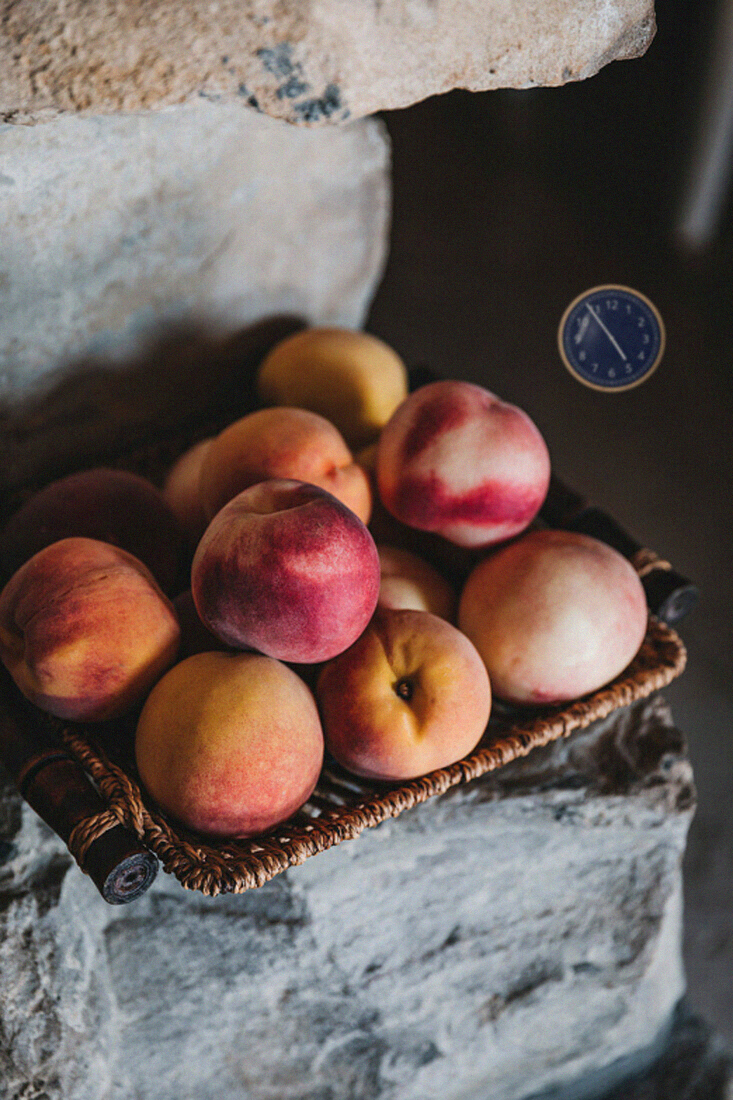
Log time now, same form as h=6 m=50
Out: h=4 m=54
